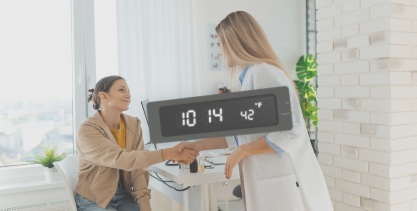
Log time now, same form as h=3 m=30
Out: h=10 m=14
